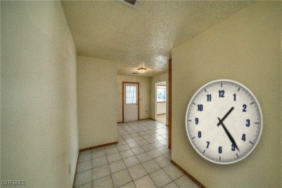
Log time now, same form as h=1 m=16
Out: h=1 m=24
